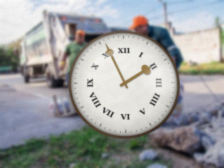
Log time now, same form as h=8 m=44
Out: h=1 m=56
